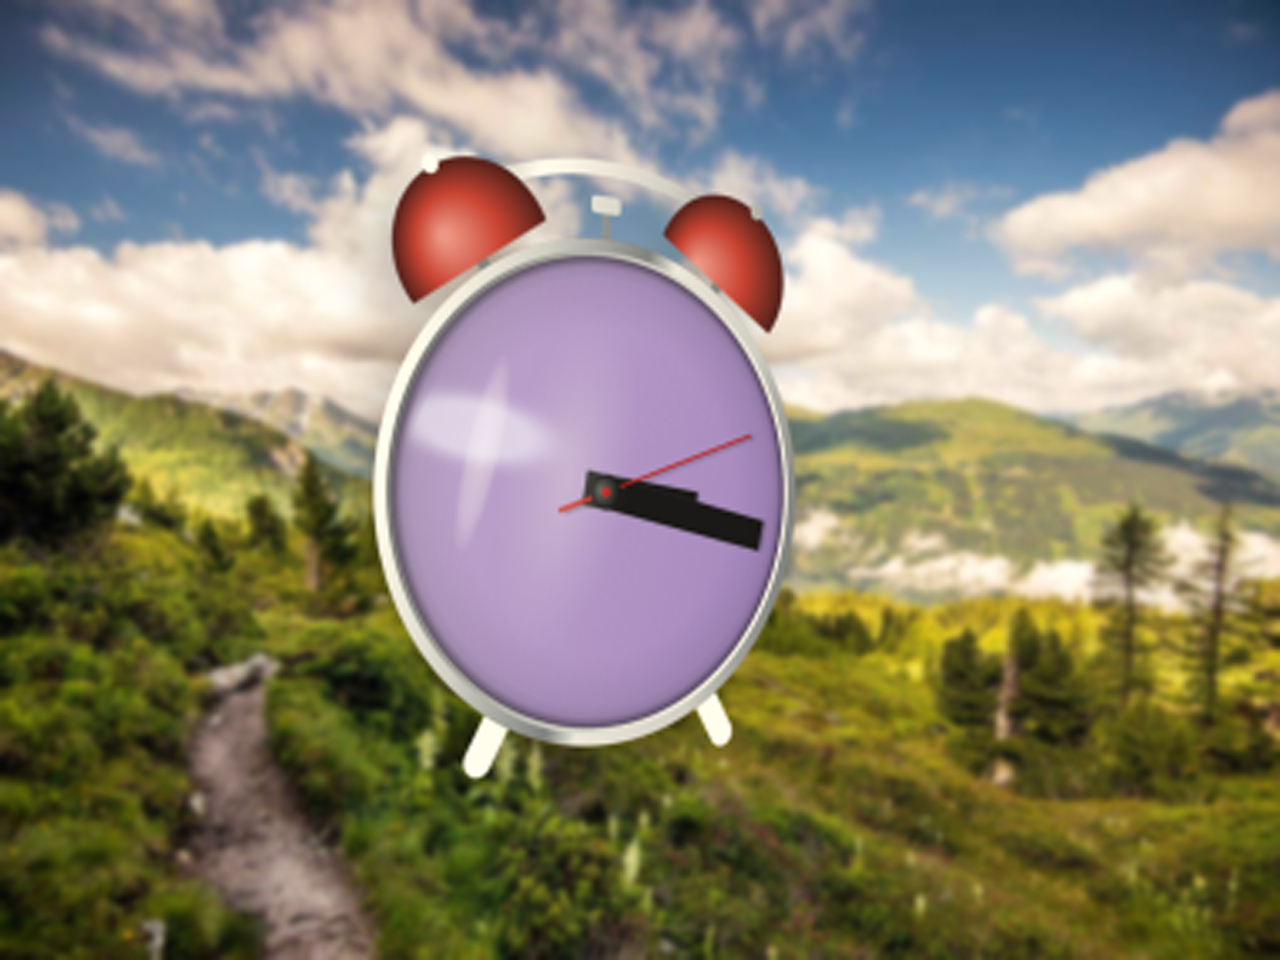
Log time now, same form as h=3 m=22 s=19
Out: h=3 m=17 s=12
